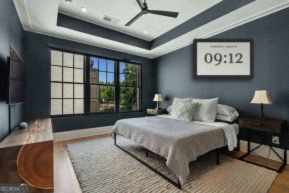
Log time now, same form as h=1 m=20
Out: h=9 m=12
